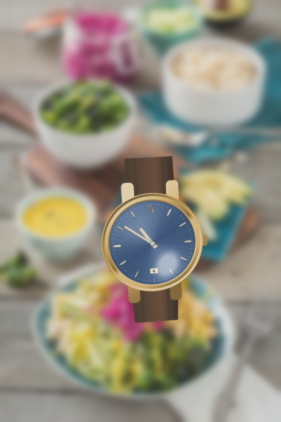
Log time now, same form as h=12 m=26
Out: h=10 m=51
